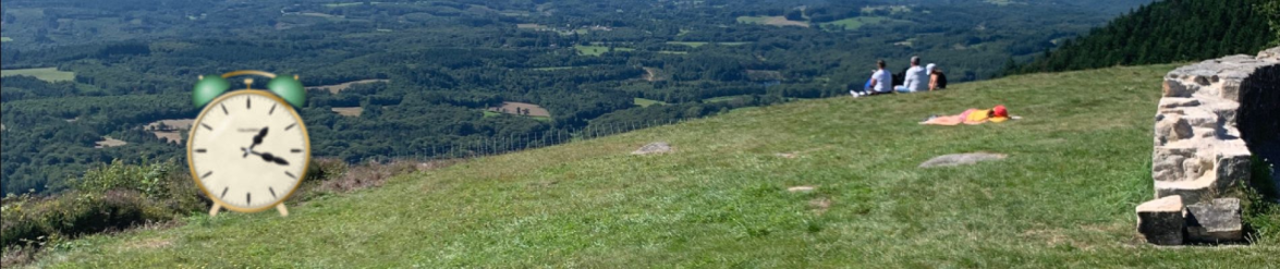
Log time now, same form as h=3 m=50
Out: h=1 m=18
